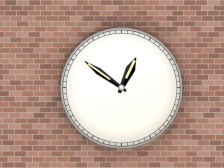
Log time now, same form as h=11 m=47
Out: h=12 m=51
